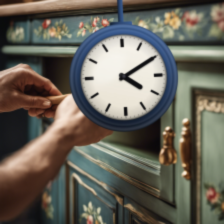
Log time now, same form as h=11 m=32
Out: h=4 m=10
